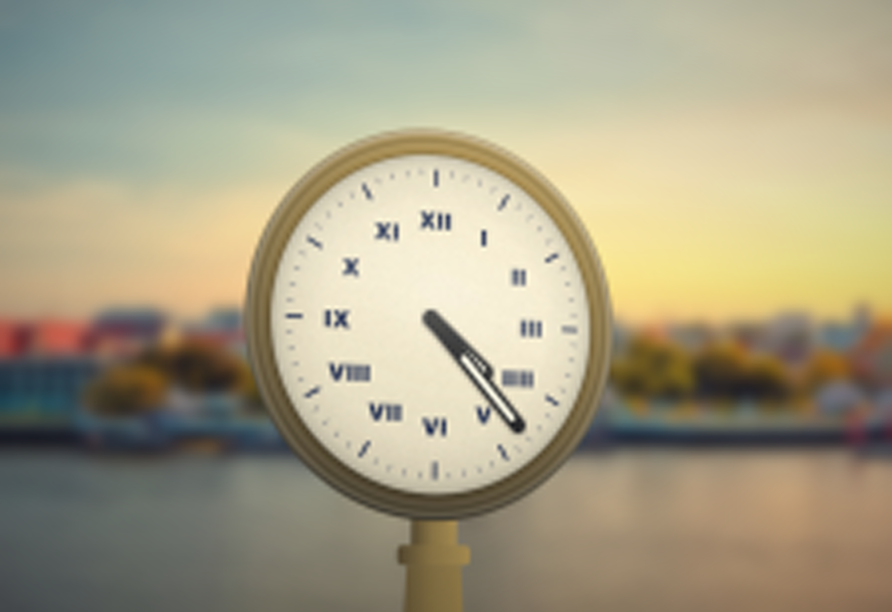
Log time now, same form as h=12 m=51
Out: h=4 m=23
